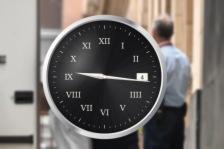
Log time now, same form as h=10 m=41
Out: h=9 m=16
